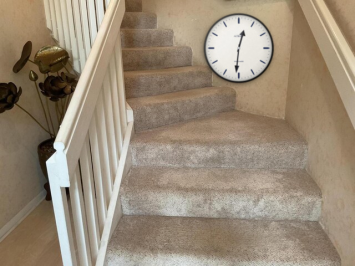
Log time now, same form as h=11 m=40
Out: h=12 m=31
